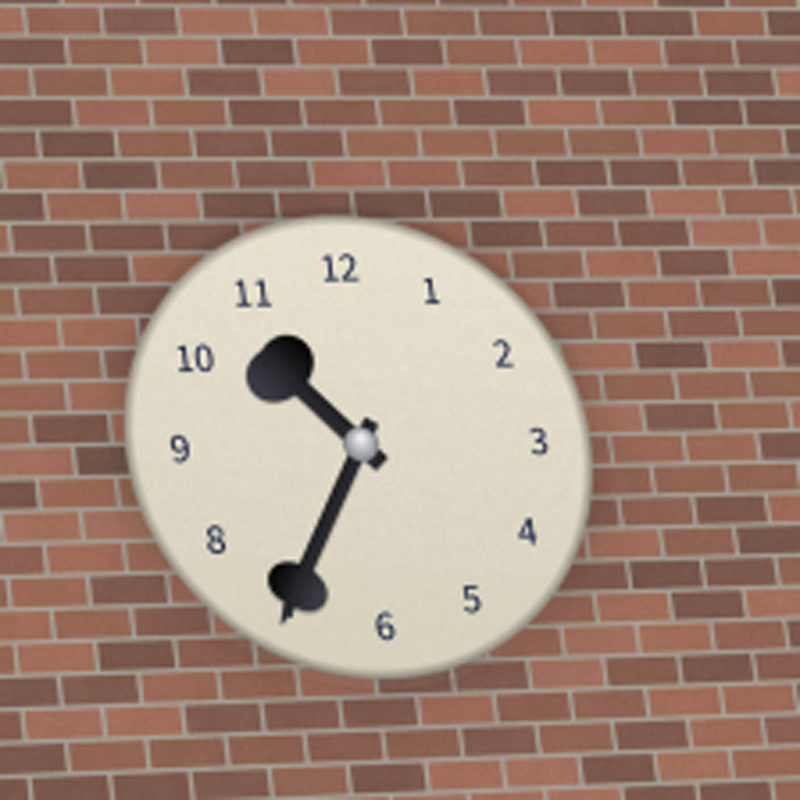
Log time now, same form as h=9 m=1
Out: h=10 m=35
